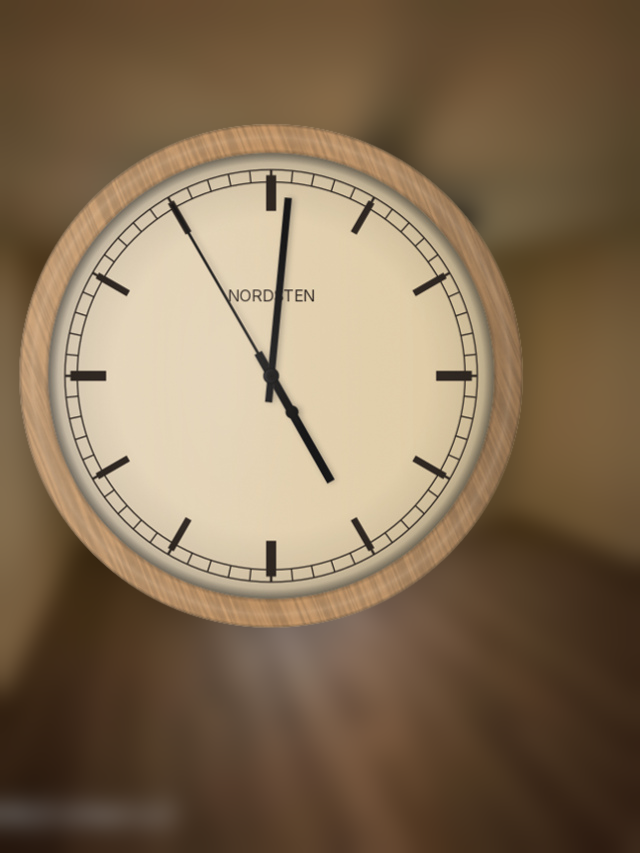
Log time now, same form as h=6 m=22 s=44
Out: h=5 m=0 s=55
